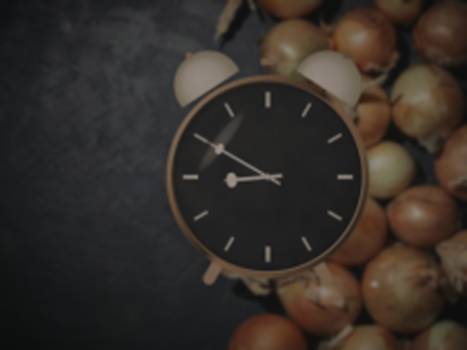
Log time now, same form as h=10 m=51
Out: h=8 m=50
